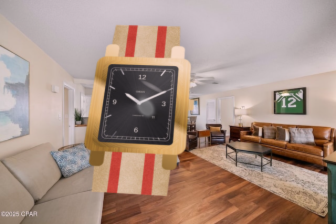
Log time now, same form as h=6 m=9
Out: h=10 m=10
